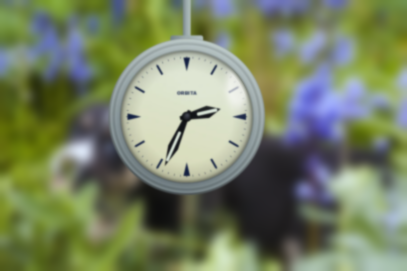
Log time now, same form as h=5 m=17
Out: h=2 m=34
